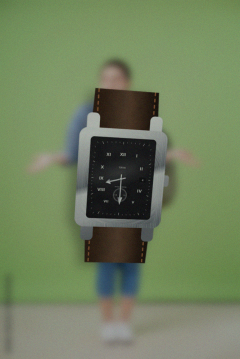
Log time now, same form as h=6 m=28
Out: h=8 m=30
